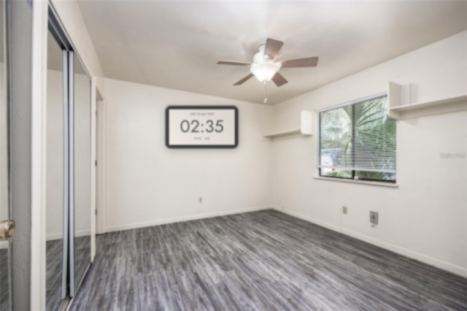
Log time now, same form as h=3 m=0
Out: h=2 m=35
